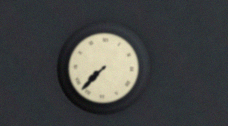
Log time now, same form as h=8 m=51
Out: h=7 m=37
